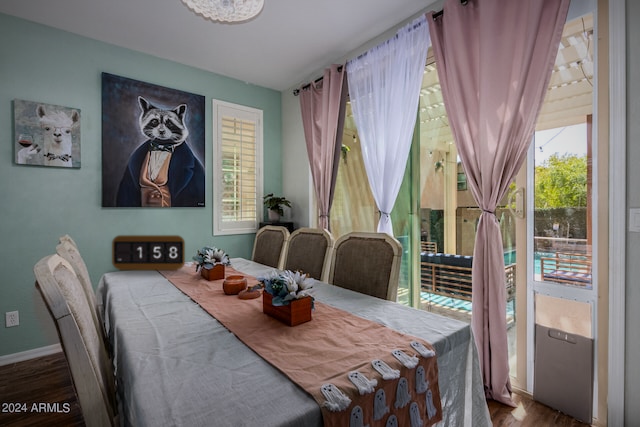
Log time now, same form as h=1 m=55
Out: h=1 m=58
